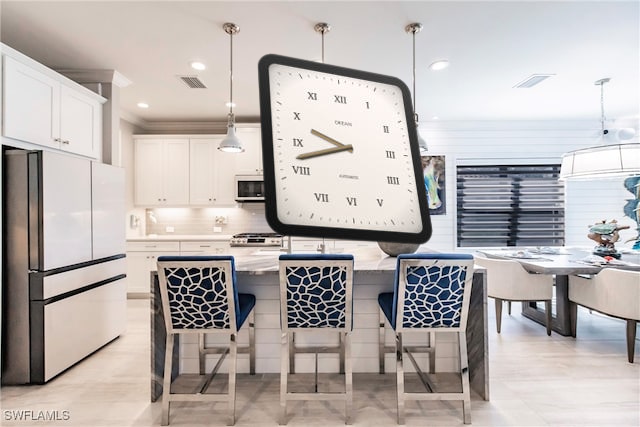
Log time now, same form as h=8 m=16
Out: h=9 m=42
